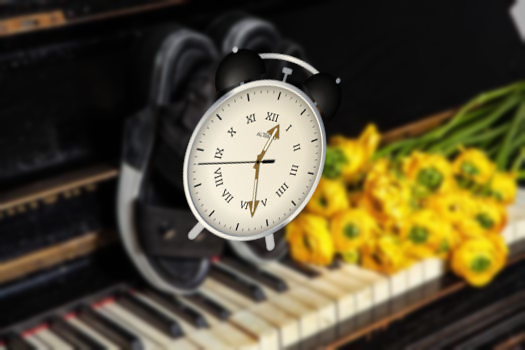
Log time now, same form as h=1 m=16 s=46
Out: h=12 m=27 s=43
